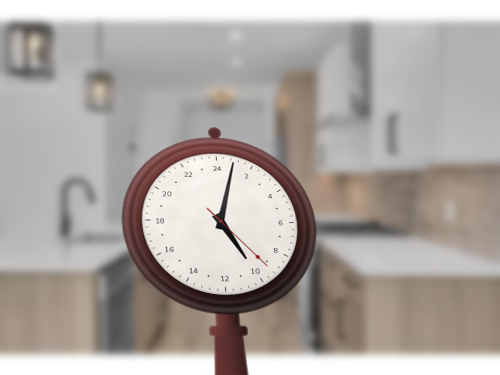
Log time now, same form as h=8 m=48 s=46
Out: h=10 m=2 s=23
